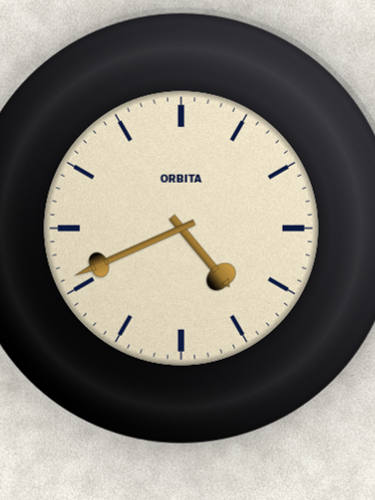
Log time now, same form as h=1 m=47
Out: h=4 m=41
